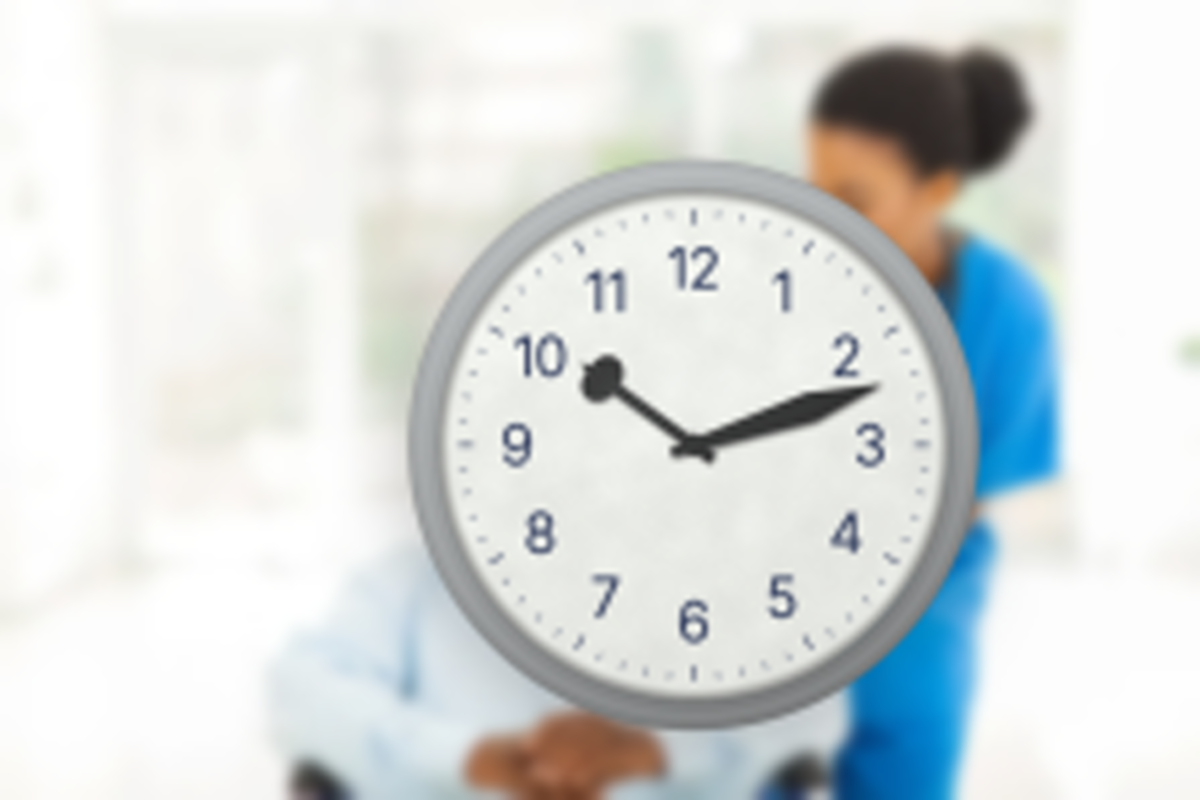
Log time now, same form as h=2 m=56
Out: h=10 m=12
